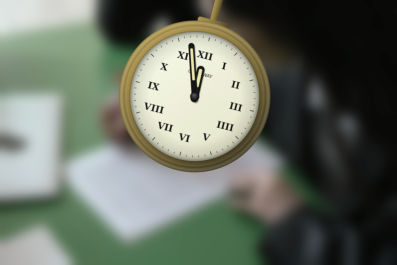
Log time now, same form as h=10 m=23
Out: h=11 m=57
